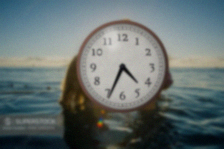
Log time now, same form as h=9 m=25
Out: h=4 m=34
